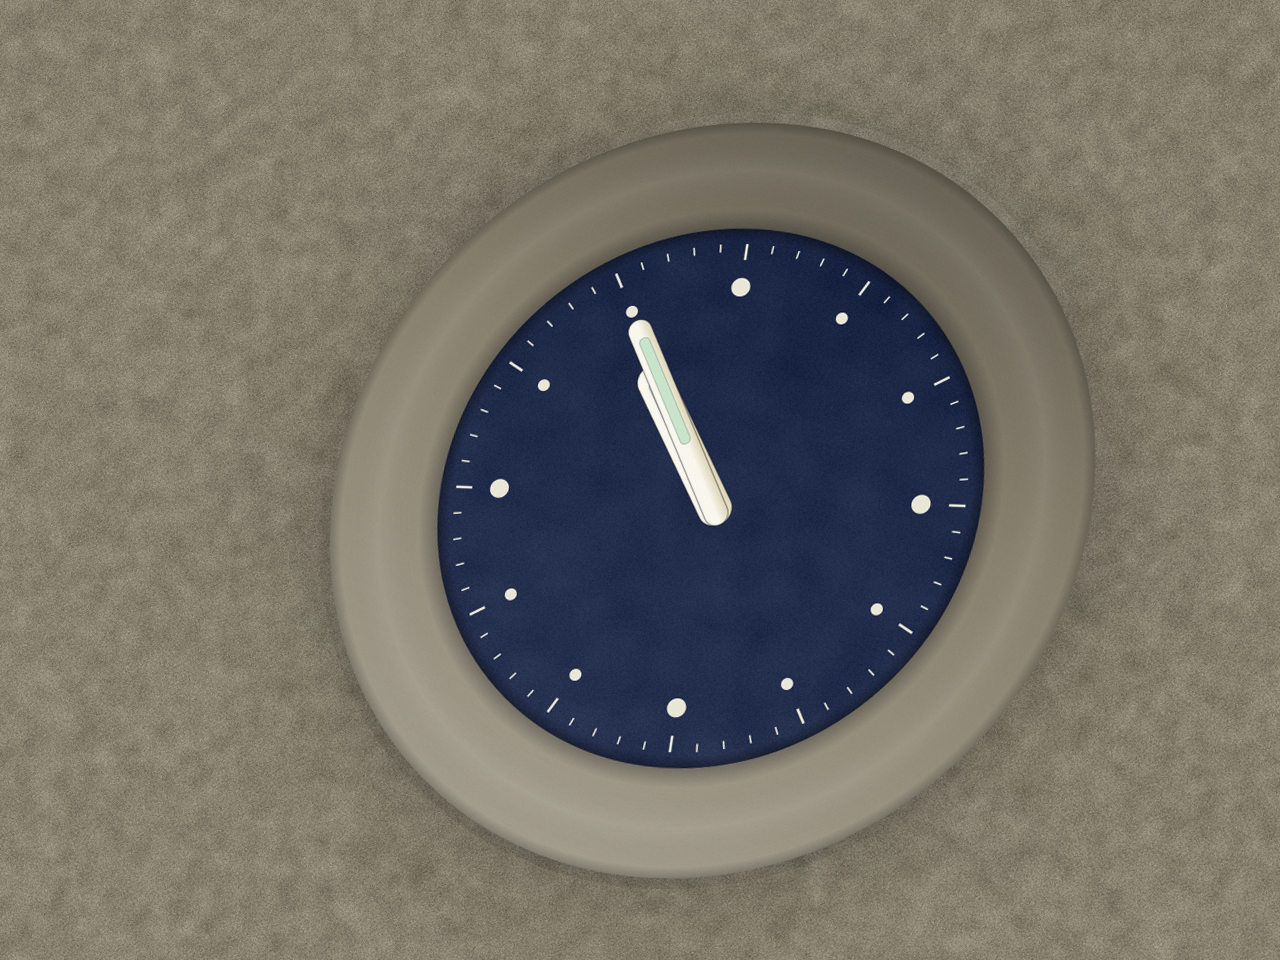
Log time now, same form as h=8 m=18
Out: h=10 m=55
